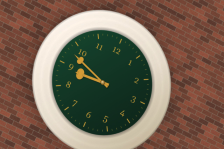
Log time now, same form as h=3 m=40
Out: h=8 m=48
